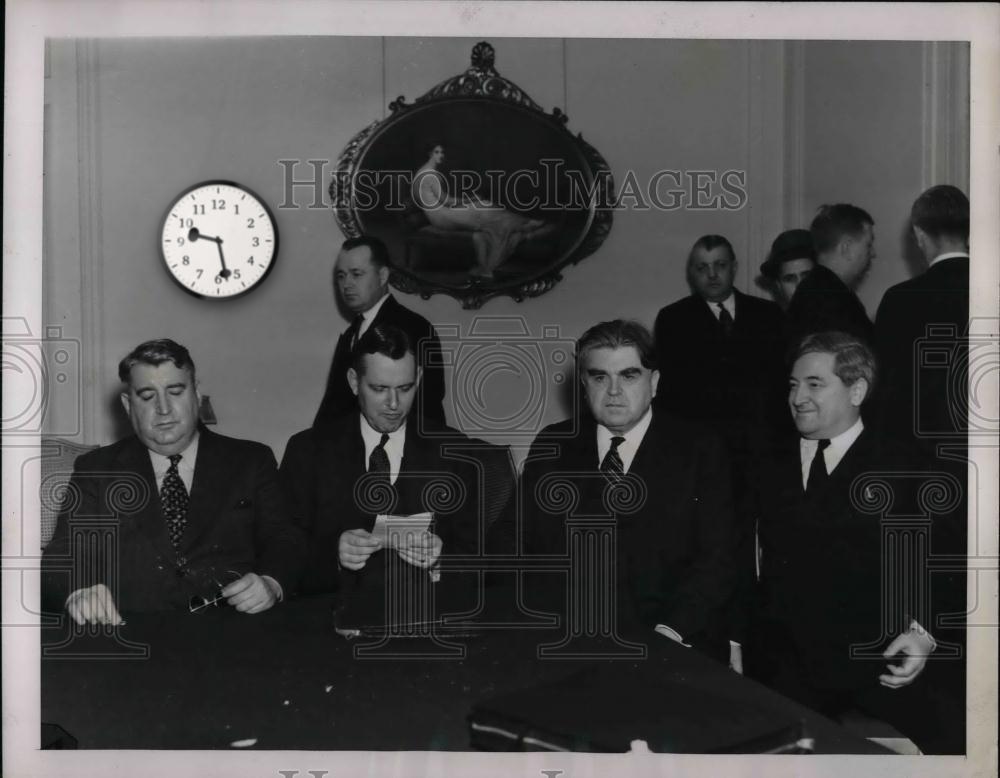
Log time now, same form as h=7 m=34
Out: h=9 m=28
